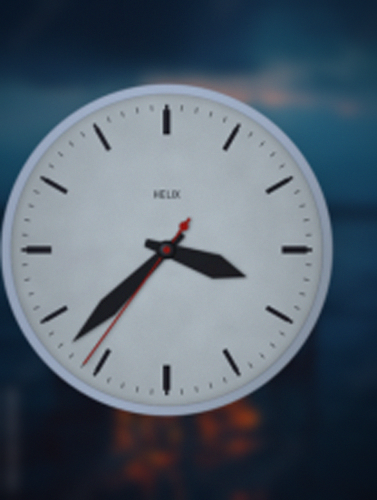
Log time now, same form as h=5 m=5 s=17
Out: h=3 m=37 s=36
